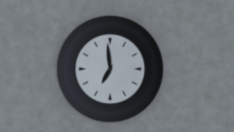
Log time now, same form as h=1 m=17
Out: h=6 m=59
